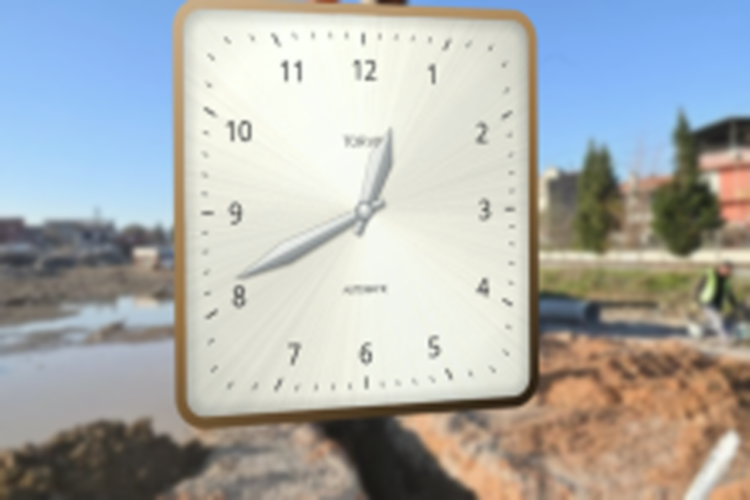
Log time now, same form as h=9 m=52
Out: h=12 m=41
